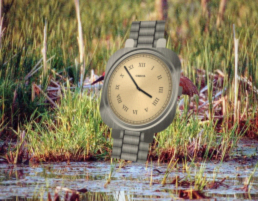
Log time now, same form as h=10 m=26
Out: h=3 m=53
